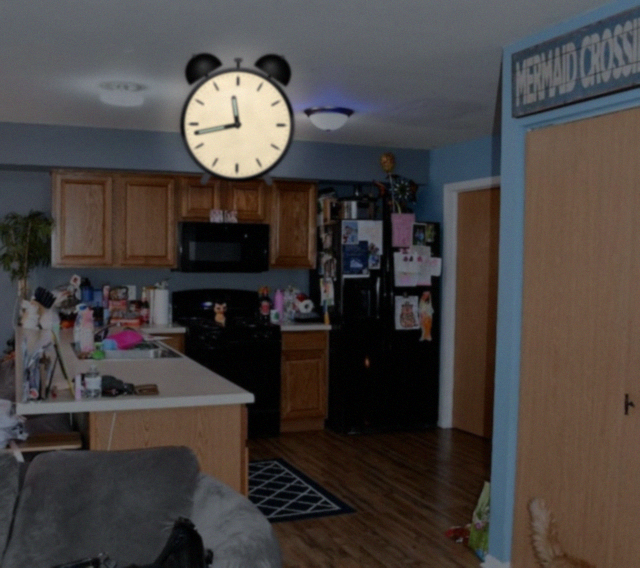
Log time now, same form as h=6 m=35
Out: h=11 m=43
